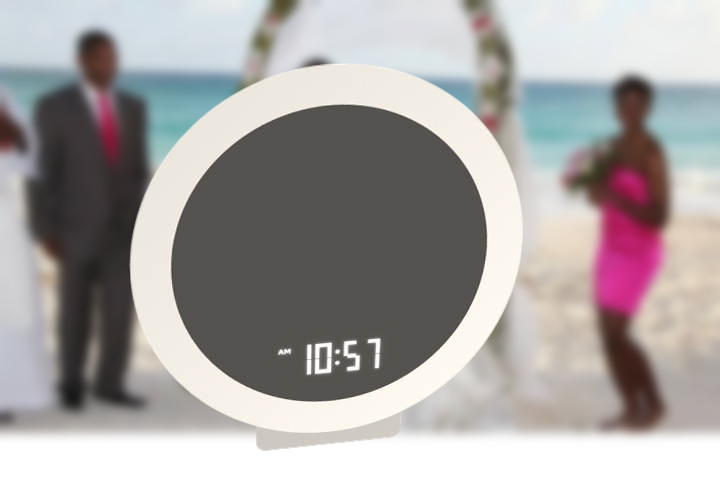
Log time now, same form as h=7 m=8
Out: h=10 m=57
